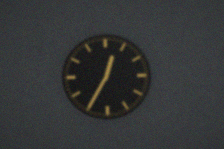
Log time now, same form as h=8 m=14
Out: h=12 m=35
